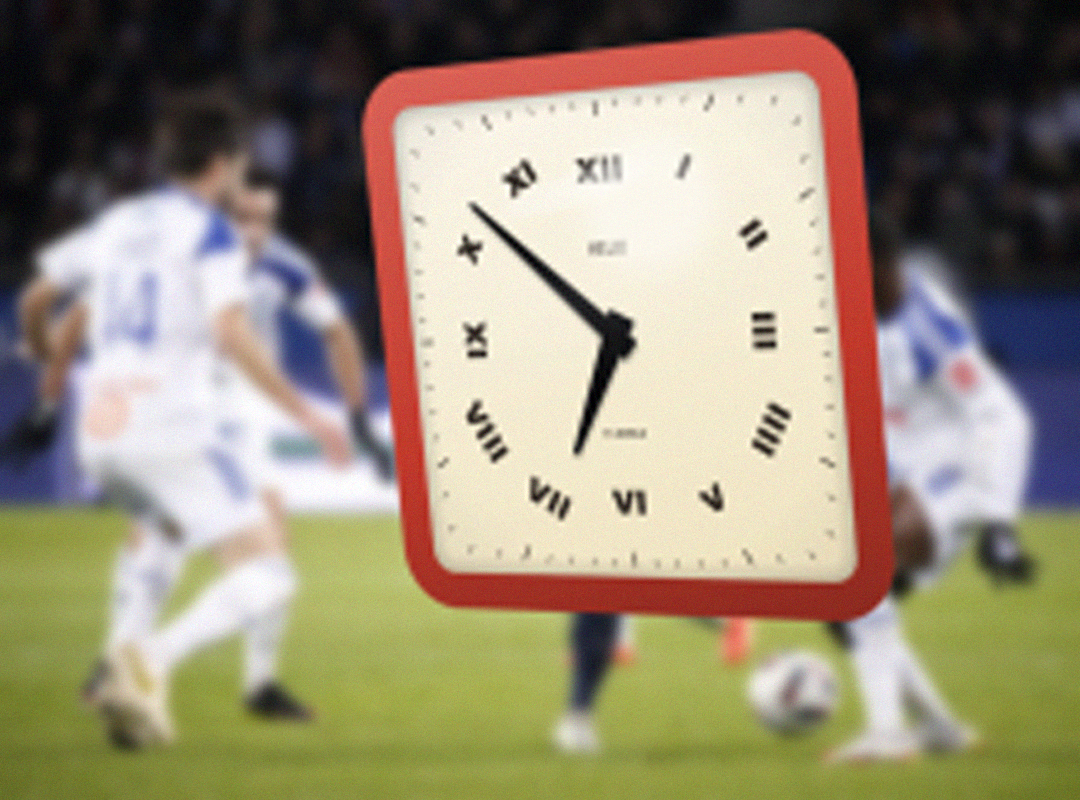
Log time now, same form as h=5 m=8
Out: h=6 m=52
